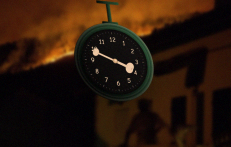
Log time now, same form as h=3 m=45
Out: h=3 m=49
